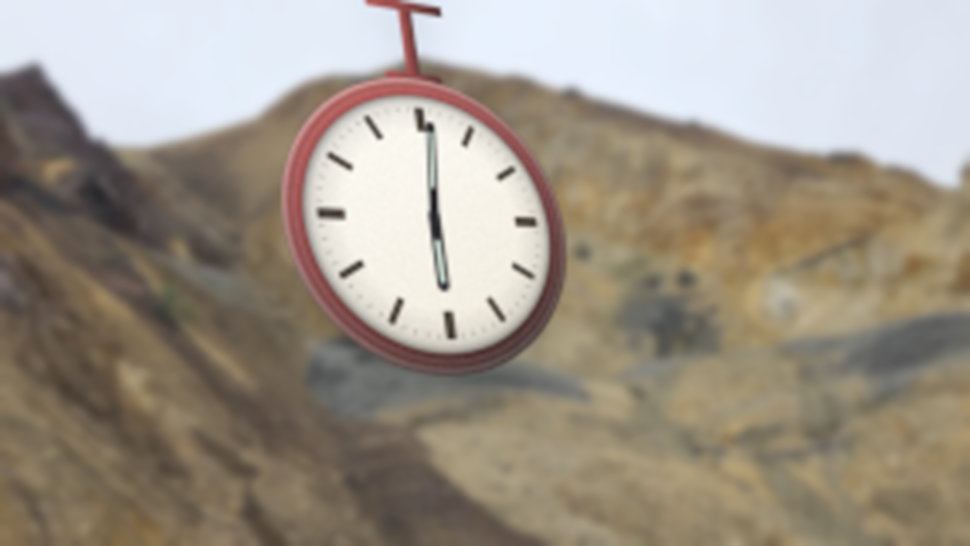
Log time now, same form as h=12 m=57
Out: h=6 m=1
